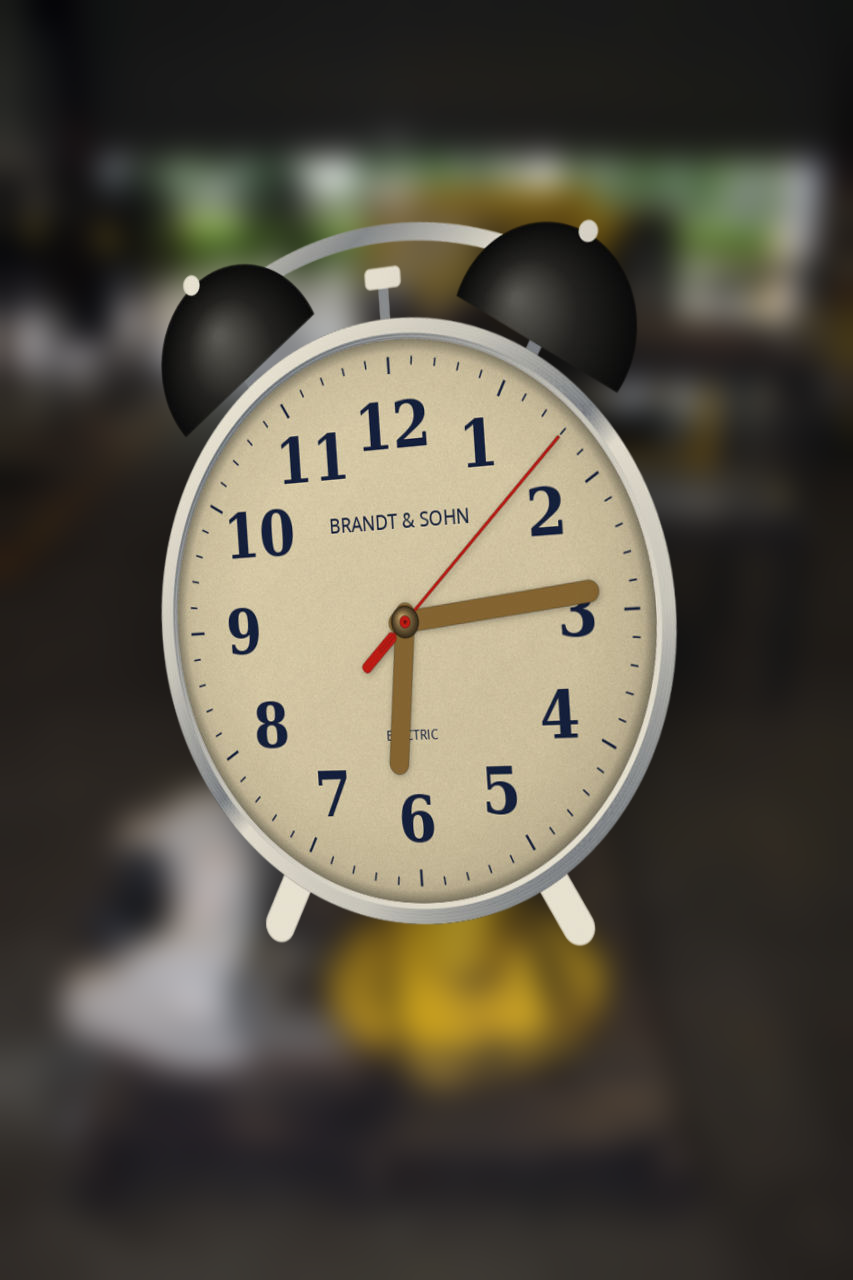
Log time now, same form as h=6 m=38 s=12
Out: h=6 m=14 s=8
